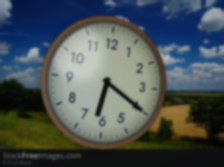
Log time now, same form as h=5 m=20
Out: h=6 m=20
